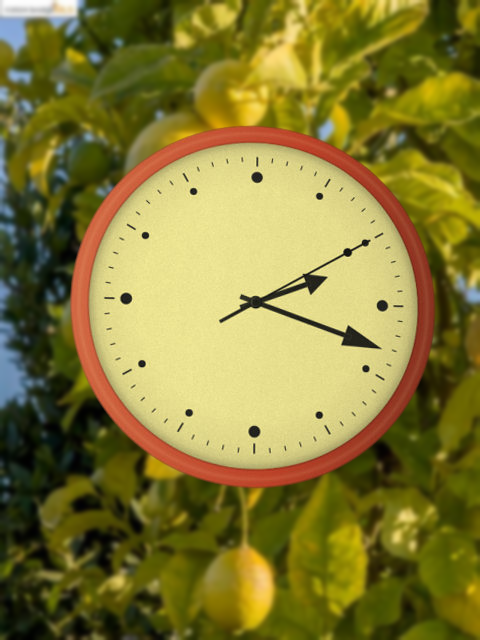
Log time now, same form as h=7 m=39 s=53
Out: h=2 m=18 s=10
